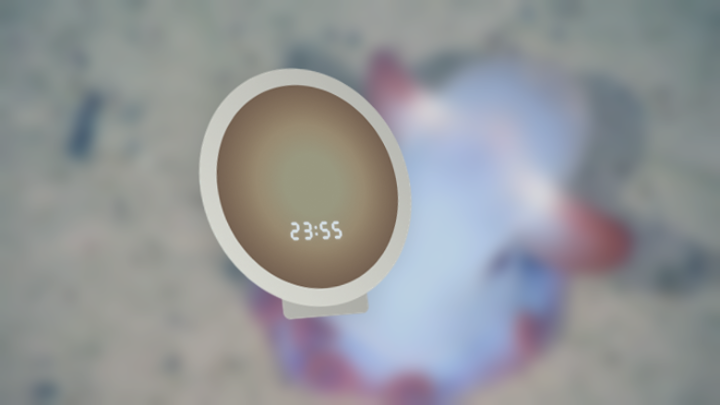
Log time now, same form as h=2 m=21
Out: h=23 m=55
